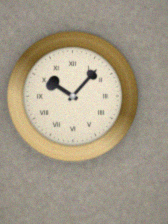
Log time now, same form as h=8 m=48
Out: h=10 m=7
